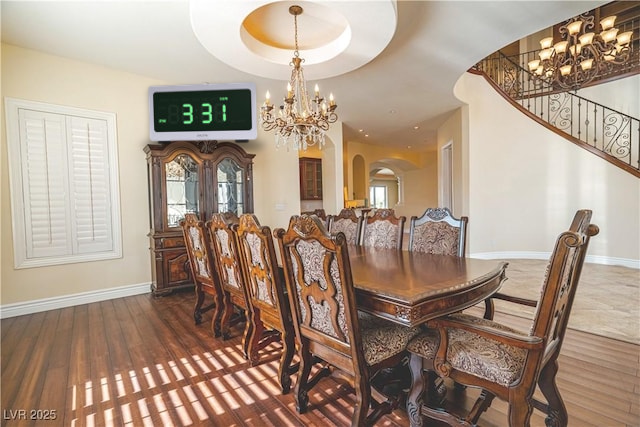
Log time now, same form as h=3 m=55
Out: h=3 m=31
